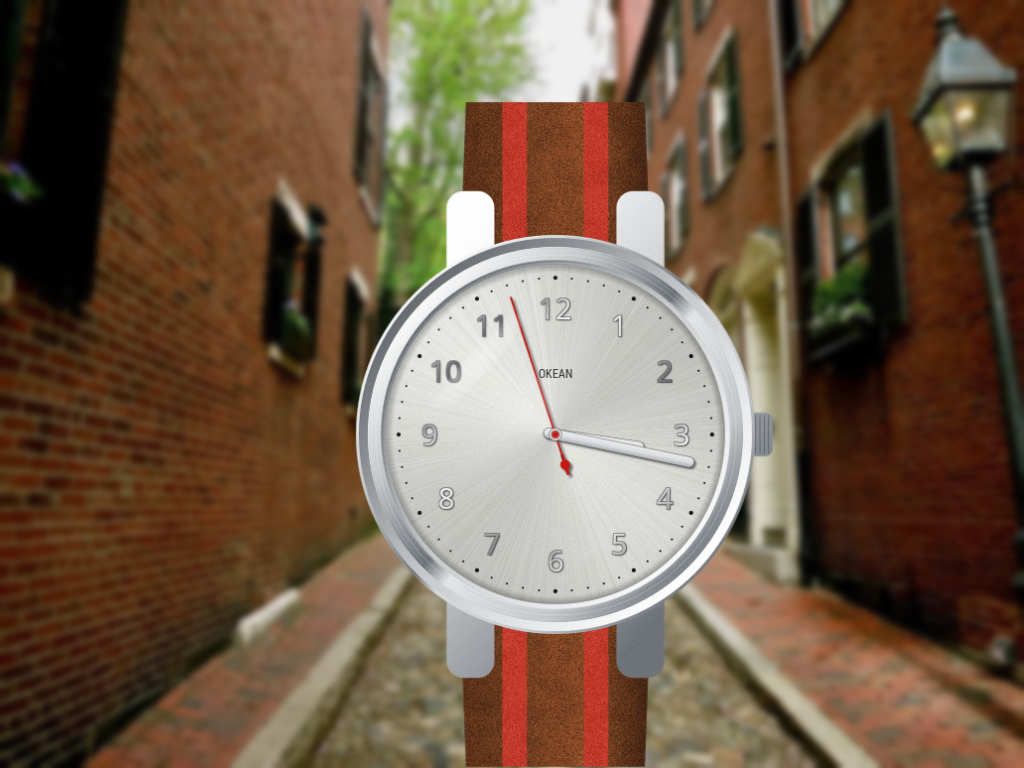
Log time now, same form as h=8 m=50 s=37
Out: h=3 m=16 s=57
